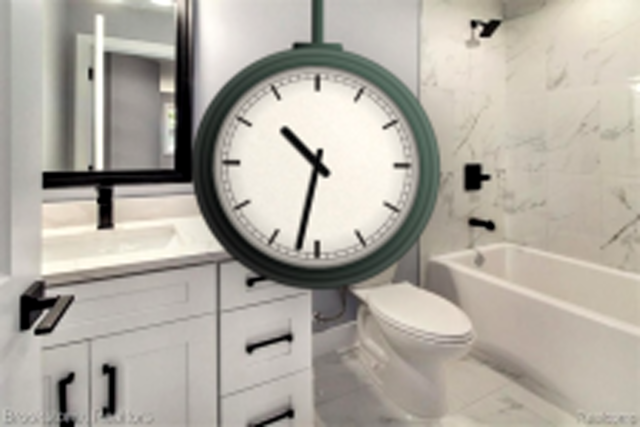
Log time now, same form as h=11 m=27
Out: h=10 m=32
